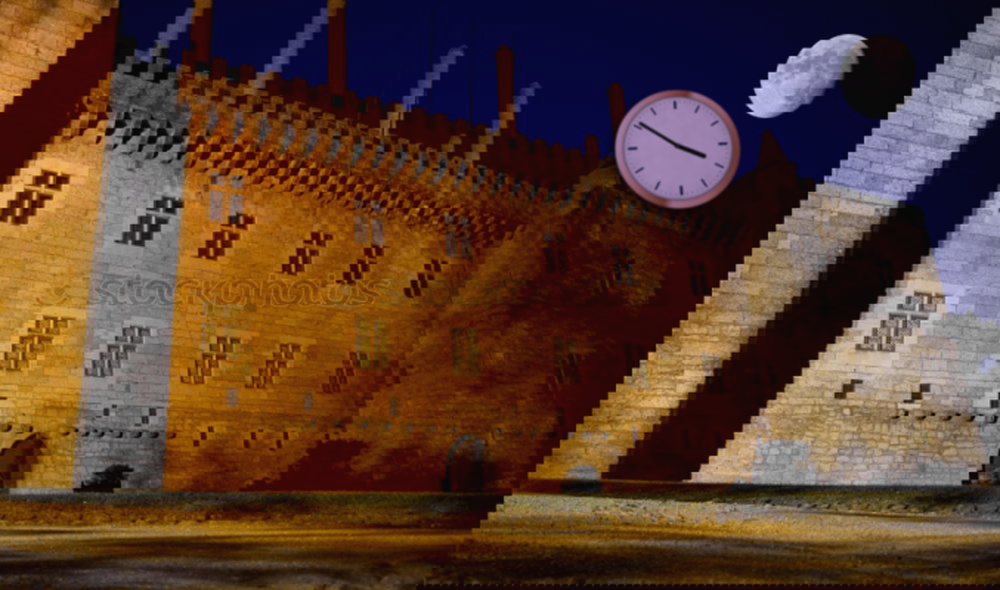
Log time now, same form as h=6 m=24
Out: h=3 m=51
